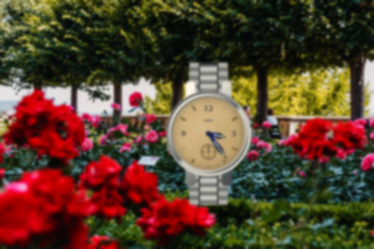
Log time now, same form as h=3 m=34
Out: h=3 m=24
